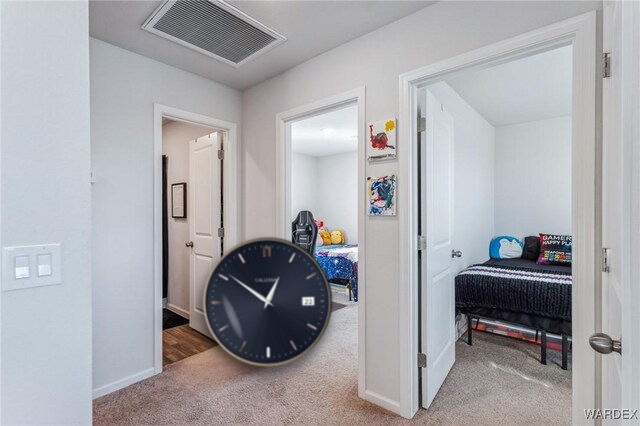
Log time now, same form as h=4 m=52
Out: h=12 m=51
